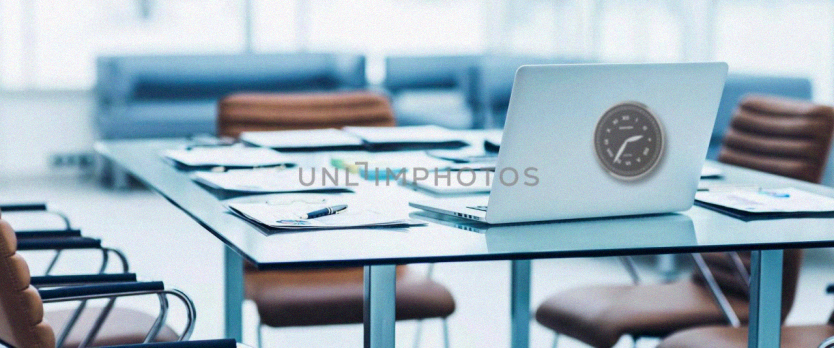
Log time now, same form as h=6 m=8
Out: h=2 m=36
